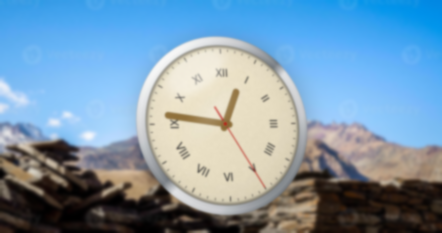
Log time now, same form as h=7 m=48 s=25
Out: h=12 m=46 s=25
